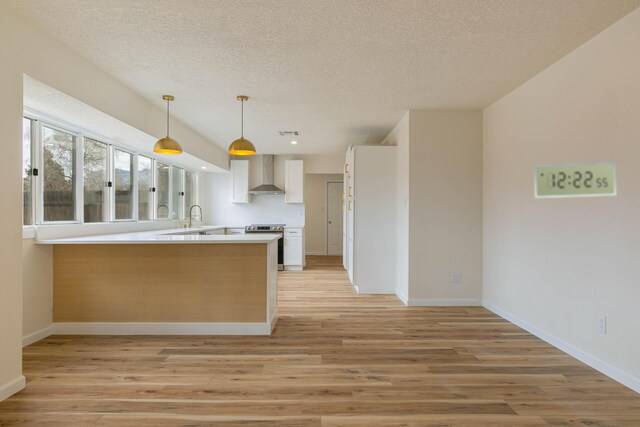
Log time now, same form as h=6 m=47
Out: h=12 m=22
